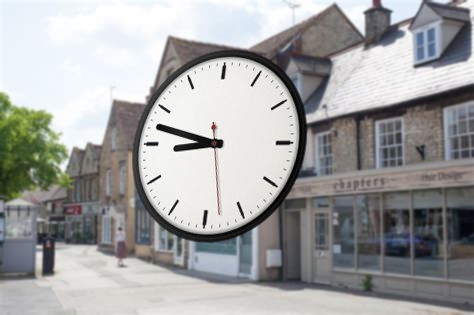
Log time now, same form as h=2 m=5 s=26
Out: h=8 m=47 s=28
